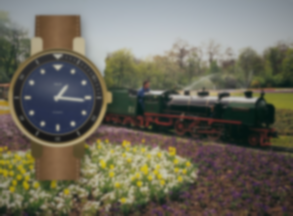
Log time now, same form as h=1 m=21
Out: h=1 m=16
